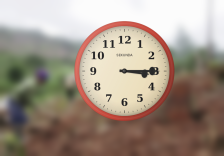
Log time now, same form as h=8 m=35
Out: h=3 m=15
